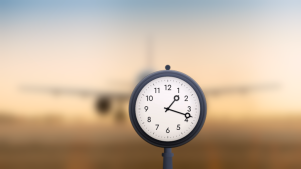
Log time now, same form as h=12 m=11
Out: h=1 m=18
